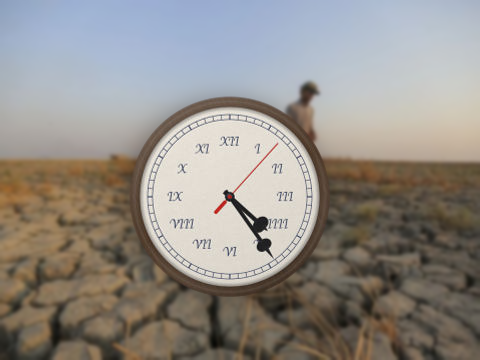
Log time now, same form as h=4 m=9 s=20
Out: h=4 m=24 s=7
